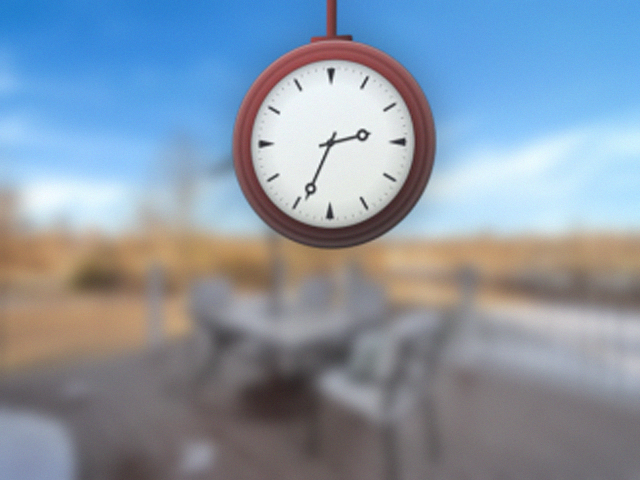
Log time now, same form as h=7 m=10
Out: h=2 m=34
